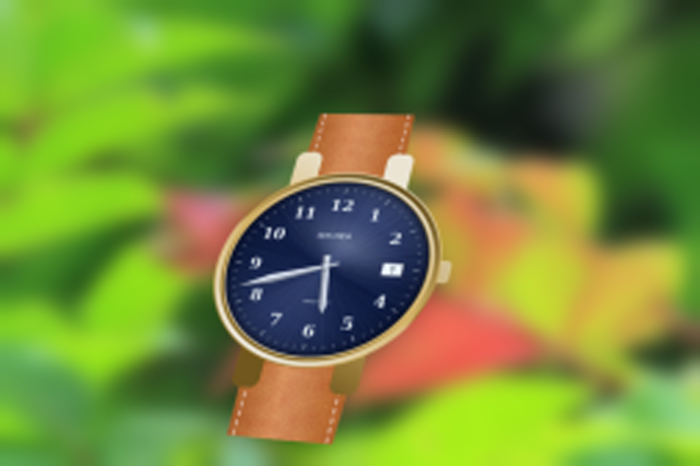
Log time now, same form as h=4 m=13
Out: h=5 m=42
